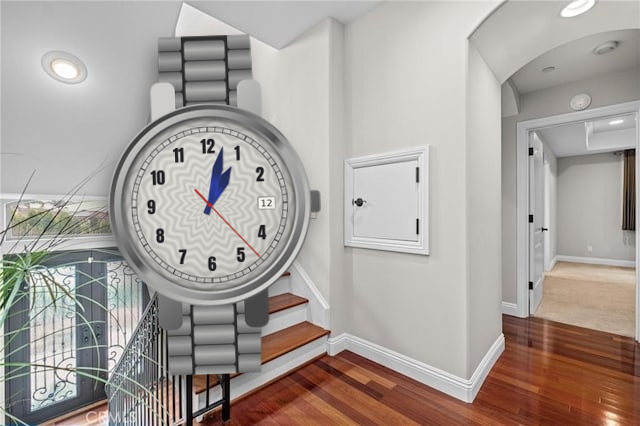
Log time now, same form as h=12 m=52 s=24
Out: h=1 m=2 s=23
